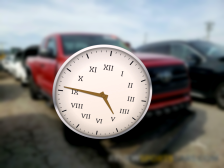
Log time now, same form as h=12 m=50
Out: h=4 m=46
